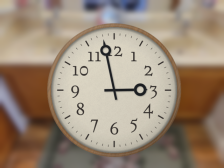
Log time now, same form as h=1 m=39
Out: h=2 m=58
